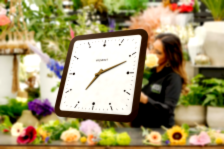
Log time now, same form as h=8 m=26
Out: h=7 m=11
